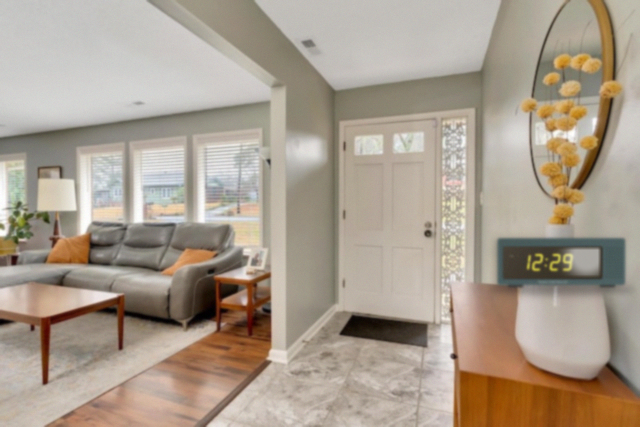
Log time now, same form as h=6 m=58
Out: h=12 m=29
